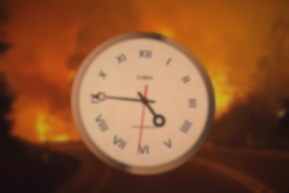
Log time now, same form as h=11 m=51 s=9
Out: h=4 m=45 s=31
